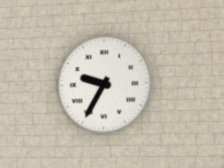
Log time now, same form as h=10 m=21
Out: h=9 m=35
